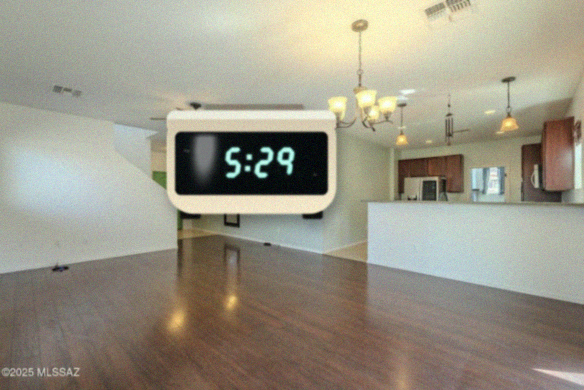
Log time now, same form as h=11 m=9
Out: h=5 m=29
